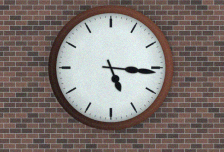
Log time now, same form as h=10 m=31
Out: h=5 m=16
